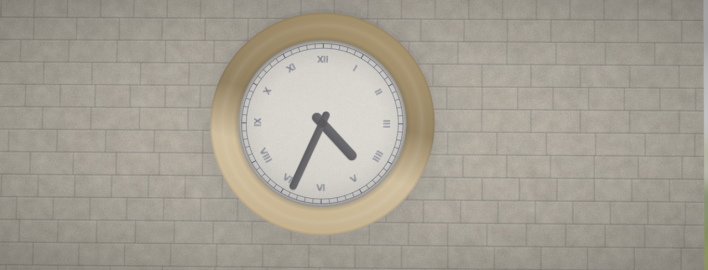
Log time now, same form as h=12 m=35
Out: h=4 m=34
